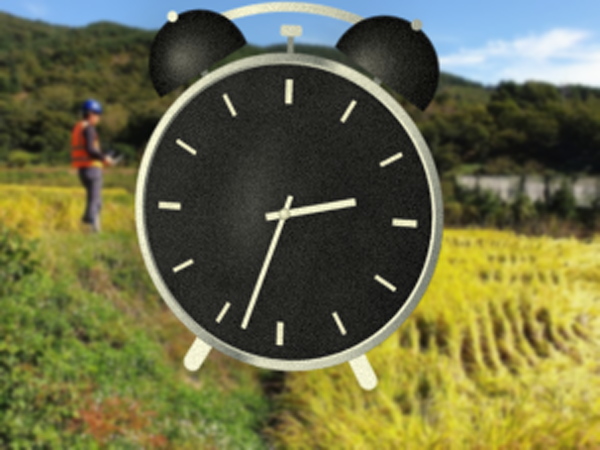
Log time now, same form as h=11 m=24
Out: h=2 m=33
